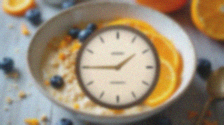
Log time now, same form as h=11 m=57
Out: h=1 m=45
